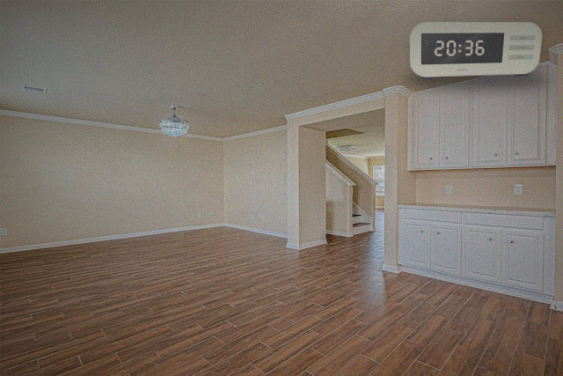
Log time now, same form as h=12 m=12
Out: h=20 m=36
